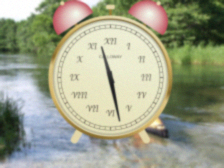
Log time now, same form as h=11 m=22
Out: h=11 m=28
